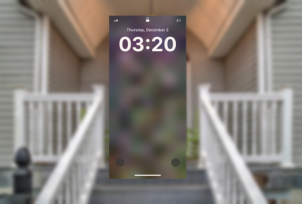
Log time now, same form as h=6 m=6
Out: h=3 m=20
